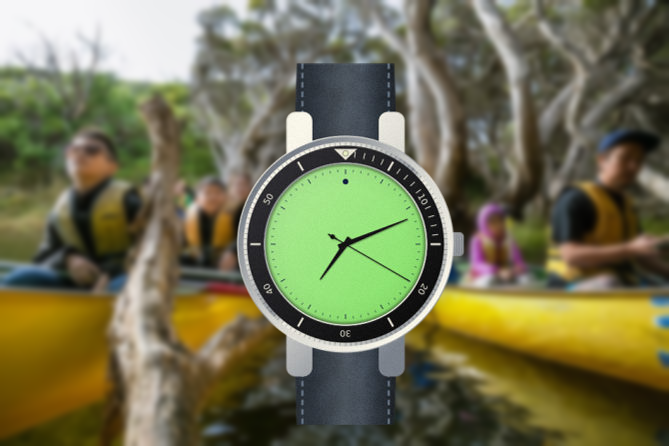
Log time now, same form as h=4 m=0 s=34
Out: h=7 m=11 s=20
